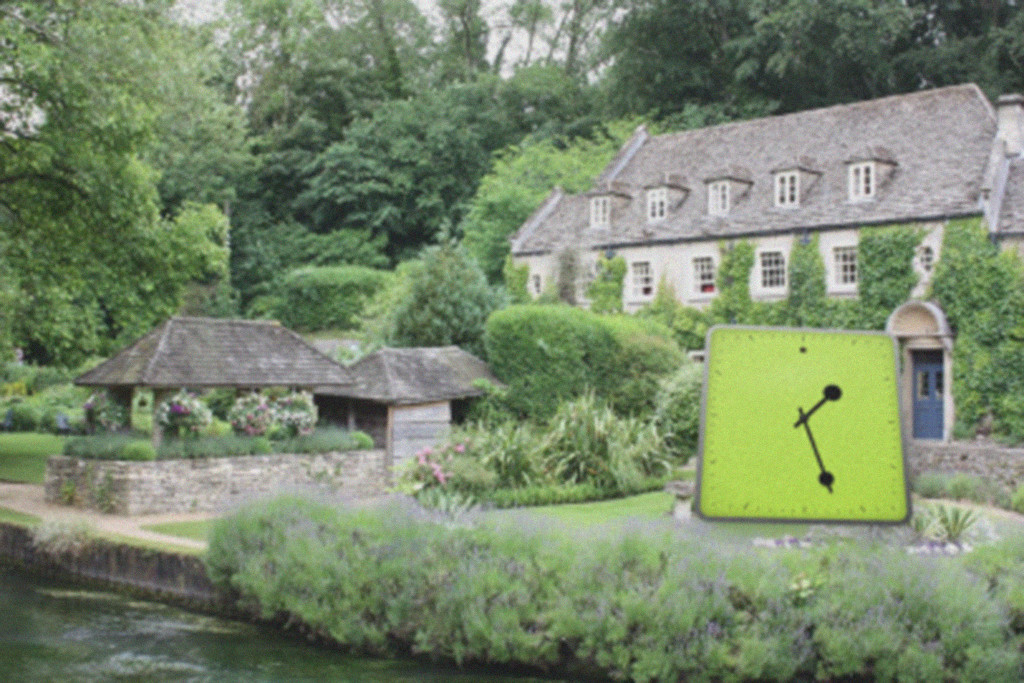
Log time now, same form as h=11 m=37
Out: h=1 m=27
